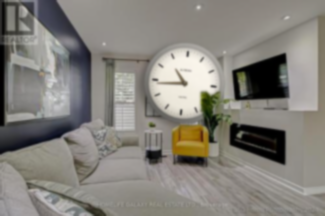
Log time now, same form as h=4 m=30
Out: h=10 m=44
